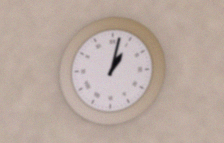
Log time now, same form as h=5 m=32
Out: h=1 m=2
